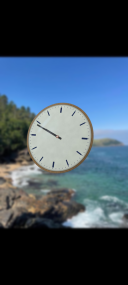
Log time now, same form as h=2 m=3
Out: h=9 m=49
